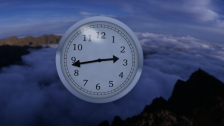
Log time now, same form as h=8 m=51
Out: h=2 m=43
